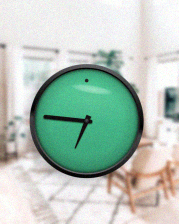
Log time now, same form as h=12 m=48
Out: h=6 m=46
